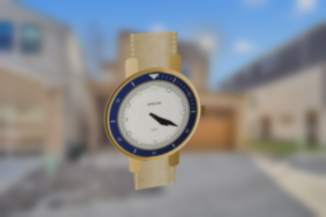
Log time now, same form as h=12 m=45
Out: h=4 m=20
